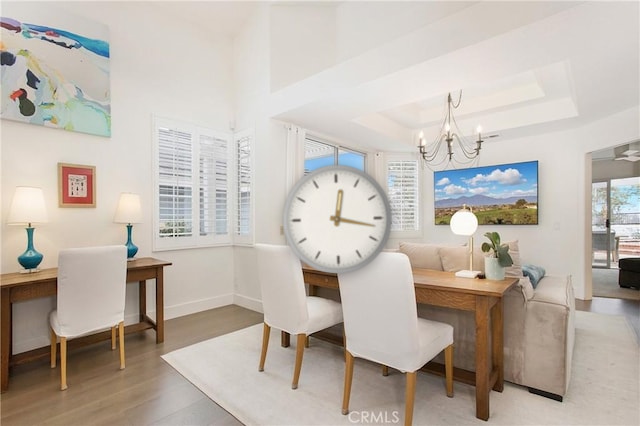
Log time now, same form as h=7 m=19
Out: h=12 m=17
